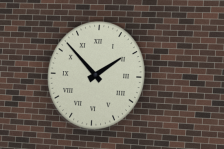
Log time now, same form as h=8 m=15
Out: h=1 m=52
